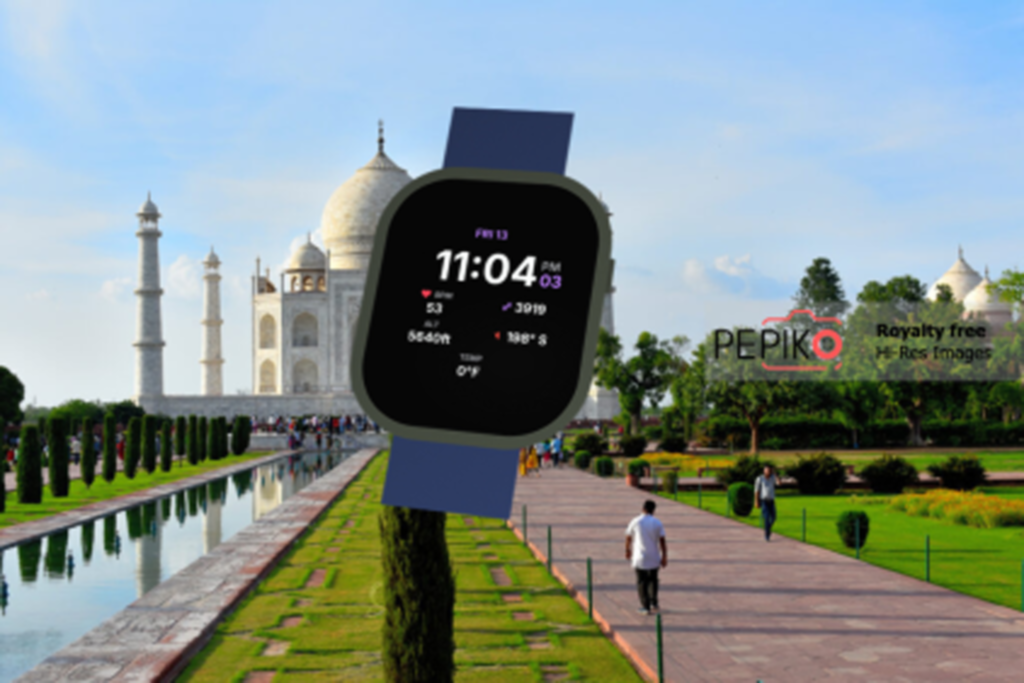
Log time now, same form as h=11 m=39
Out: h=11 m=4
